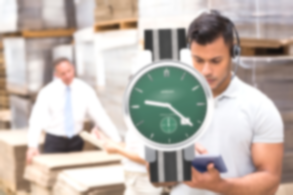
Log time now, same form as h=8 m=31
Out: h=9 m=22
